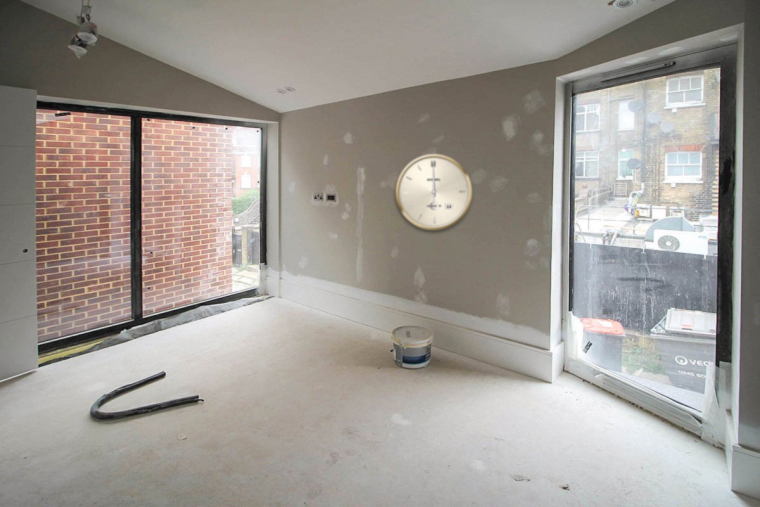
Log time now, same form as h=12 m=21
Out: h=6 m=0
